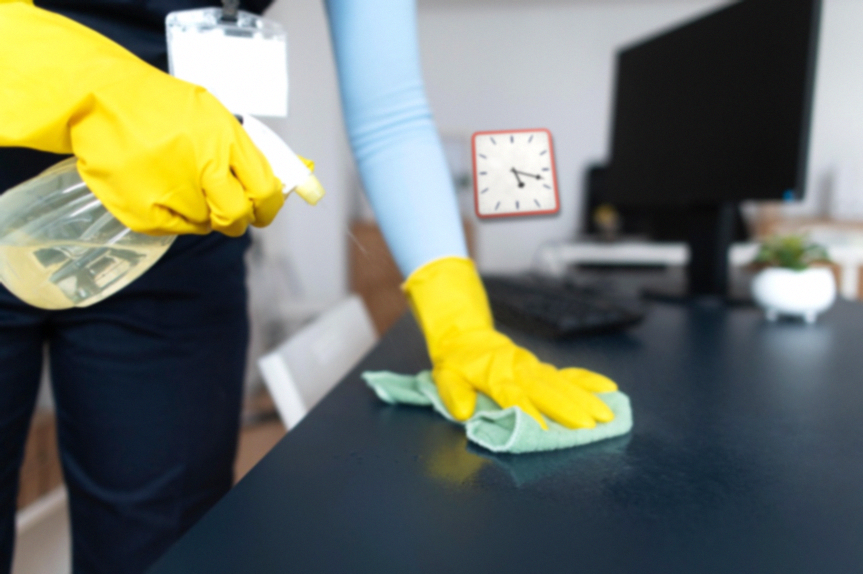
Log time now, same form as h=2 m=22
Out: h=5 m=18
